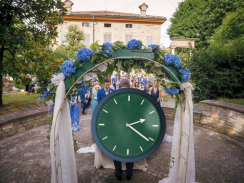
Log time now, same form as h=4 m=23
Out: h=2 m=21
